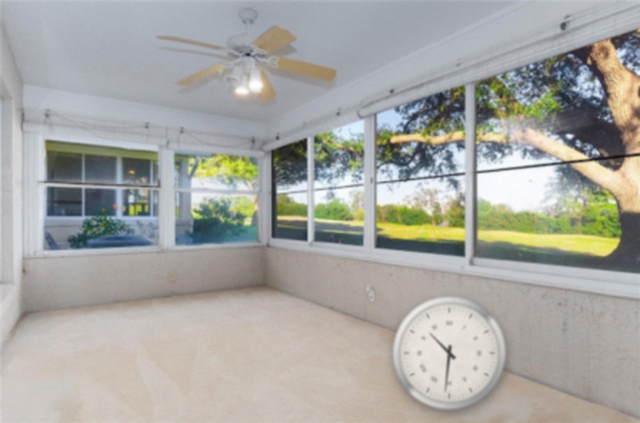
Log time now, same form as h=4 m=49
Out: h=10 m=31
